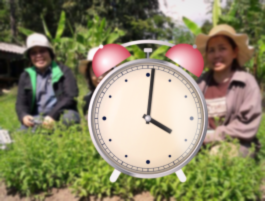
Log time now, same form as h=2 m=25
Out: h=4 m=1
